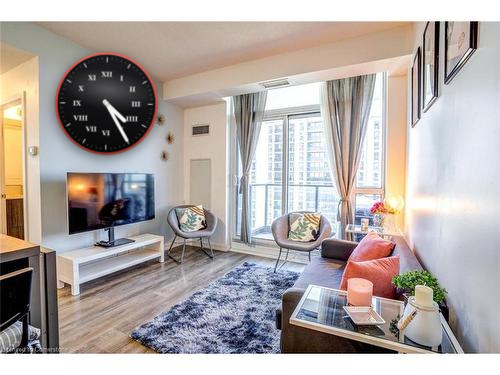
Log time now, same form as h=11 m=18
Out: h=4 m=25
